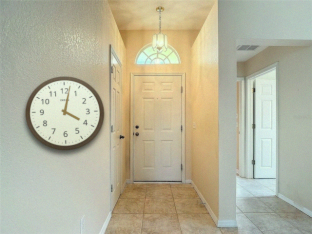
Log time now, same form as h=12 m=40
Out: h=4 m=2
